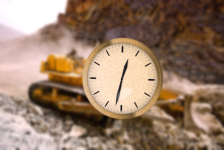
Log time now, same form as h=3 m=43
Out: h=12 m=32
